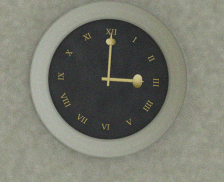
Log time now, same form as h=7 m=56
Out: h=3 m=0
